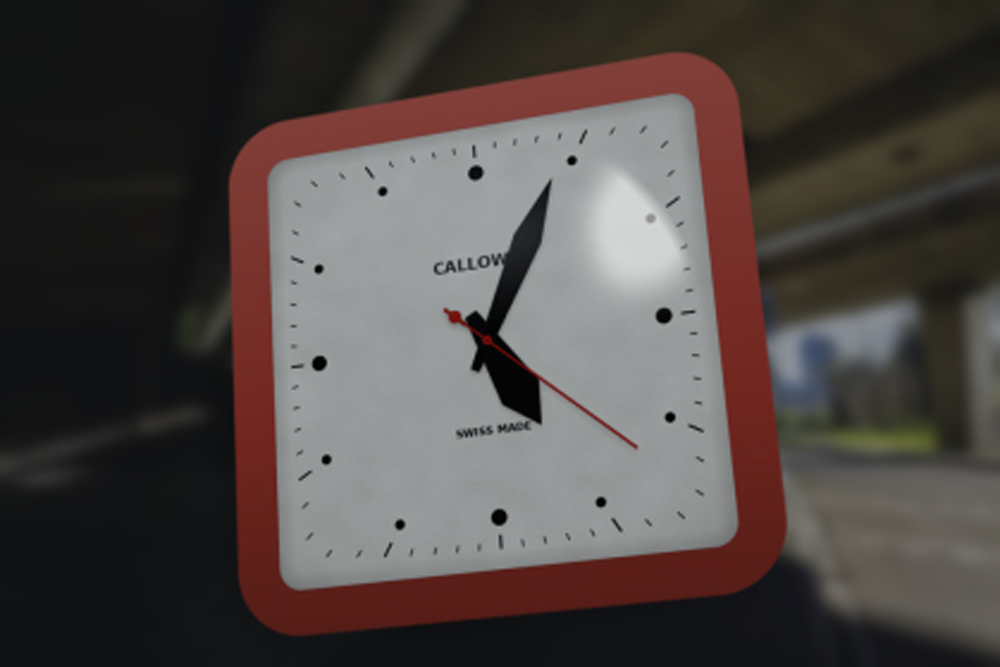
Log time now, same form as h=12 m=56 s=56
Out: h=5 m=4 s=22
